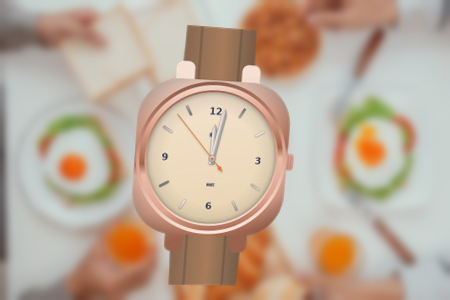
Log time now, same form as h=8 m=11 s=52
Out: h=12 m=1 s=53
